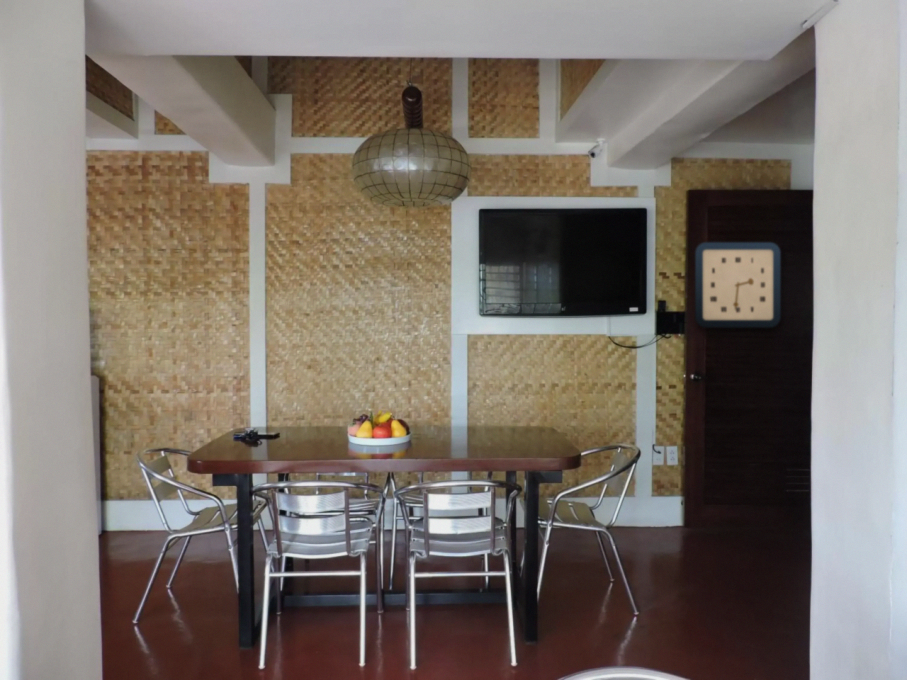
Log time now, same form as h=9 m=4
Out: h=2 m=31
